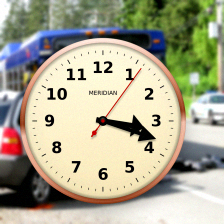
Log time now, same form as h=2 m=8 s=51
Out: h=3 m=18 s=6
